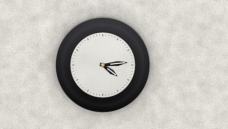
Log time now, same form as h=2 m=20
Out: h=4 m=14
